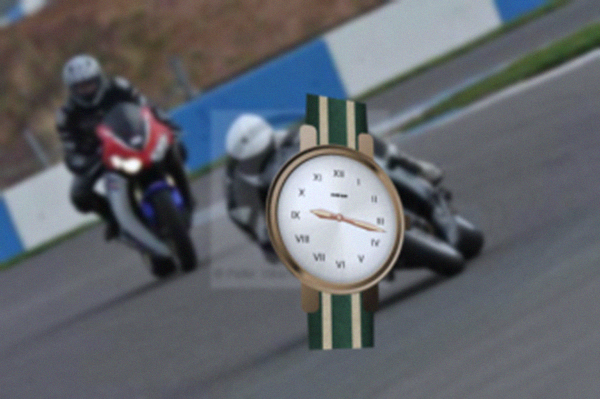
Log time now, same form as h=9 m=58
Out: h=9 m=17
